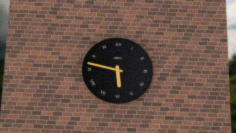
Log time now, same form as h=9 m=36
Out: h=5 m=47
